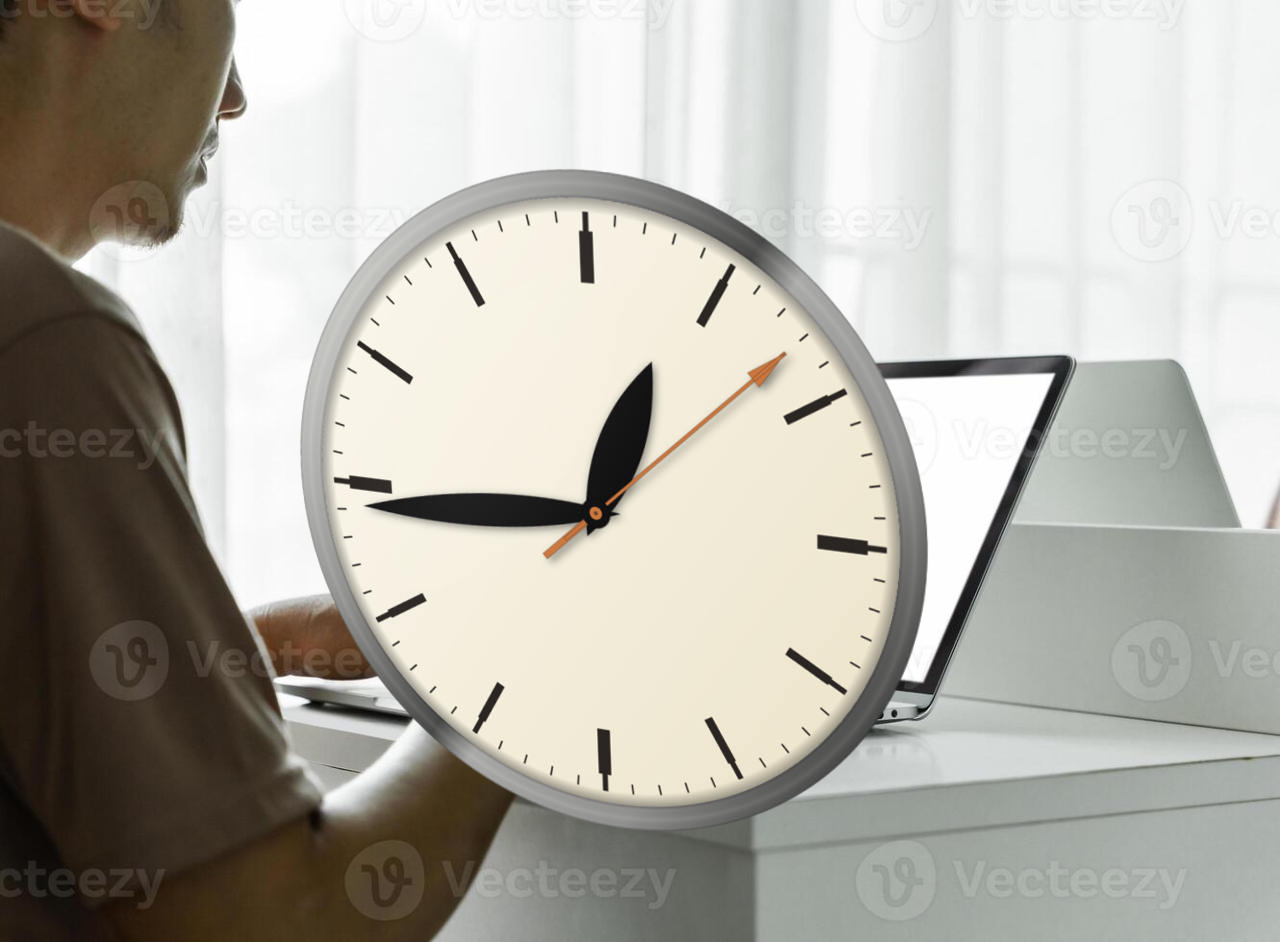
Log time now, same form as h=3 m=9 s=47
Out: h=12 m=44 s=8
